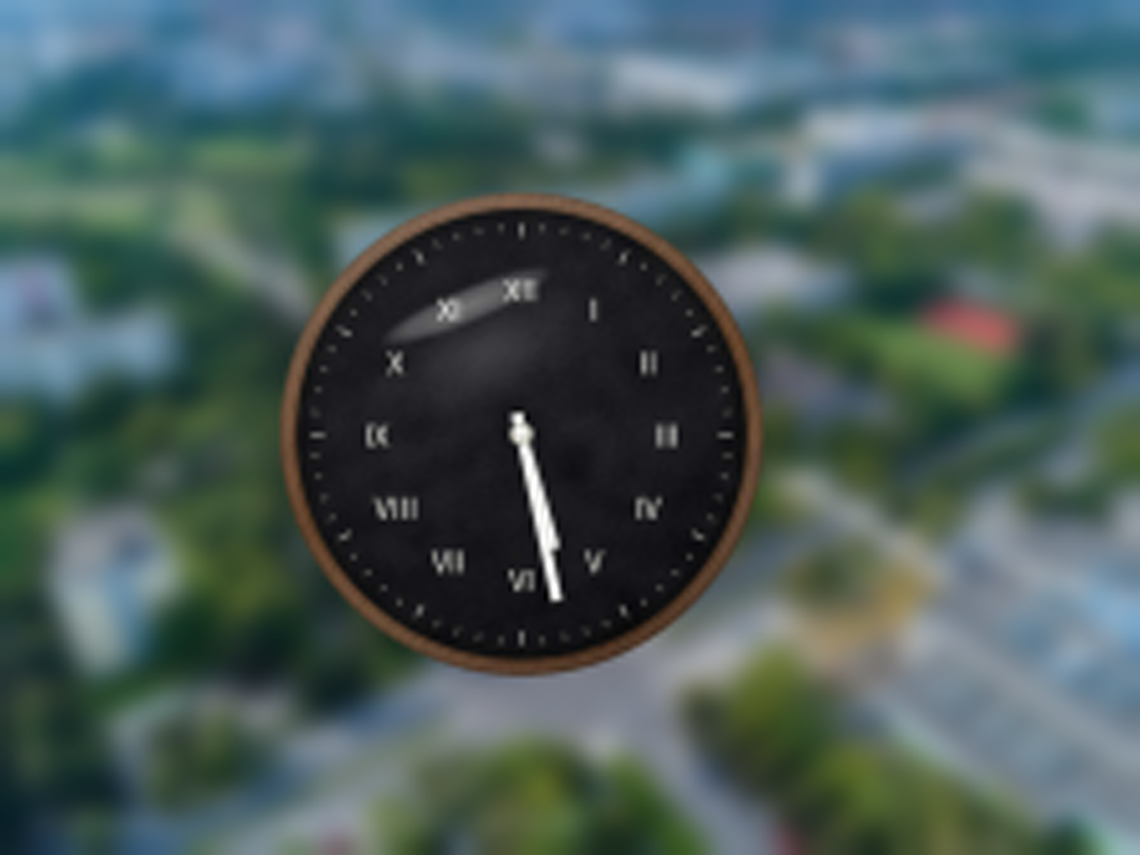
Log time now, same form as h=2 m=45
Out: h=5 m=28
